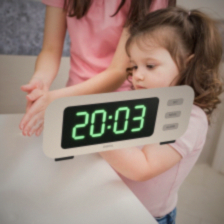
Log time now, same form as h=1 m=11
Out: h=20 m=3
